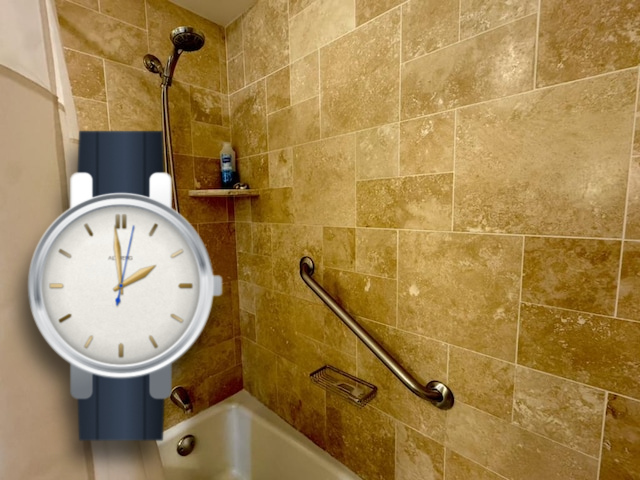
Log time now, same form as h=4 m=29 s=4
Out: h=1 m=59 s=2
